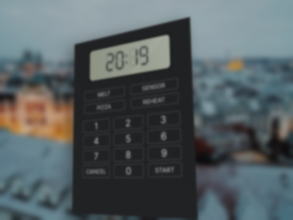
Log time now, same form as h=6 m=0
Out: h=20 m=19
